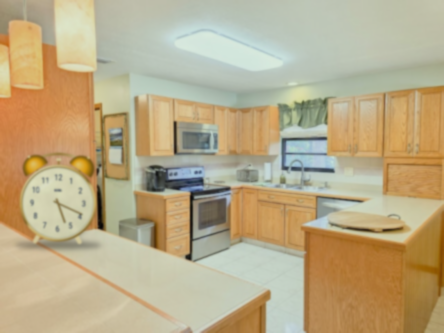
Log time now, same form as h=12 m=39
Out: h=5 m=19
